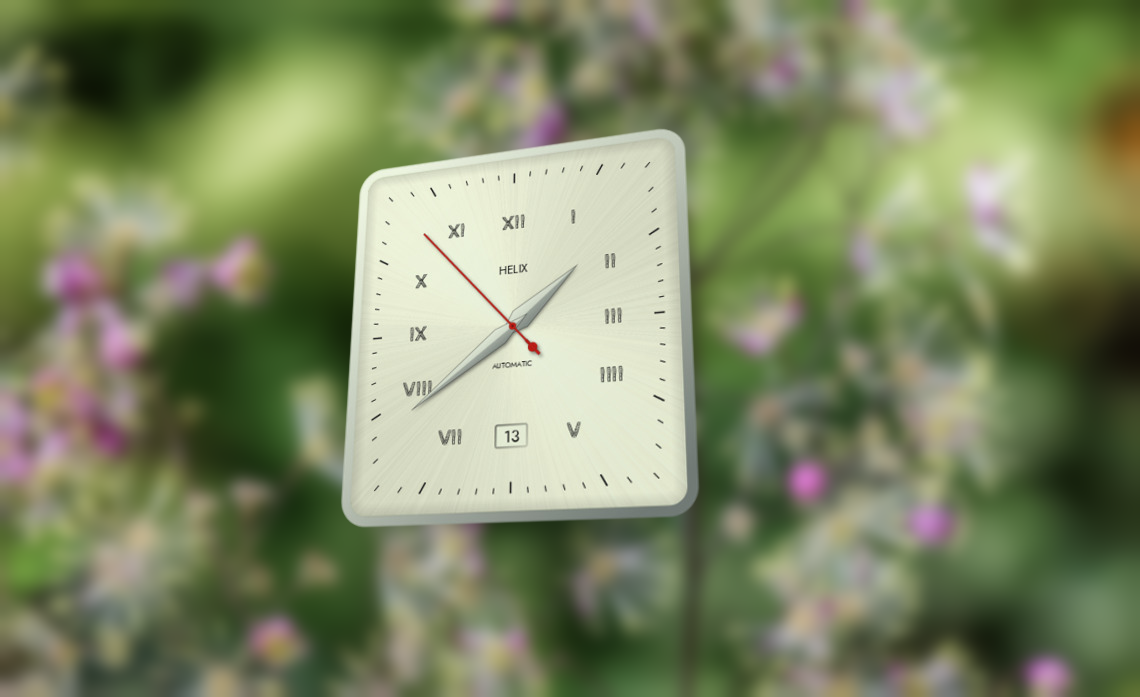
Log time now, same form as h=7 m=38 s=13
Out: h=1 m=38 s=53
